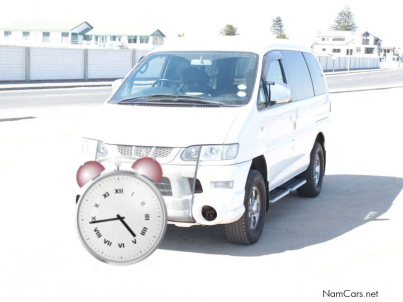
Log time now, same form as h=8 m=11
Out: h=4 m=44
